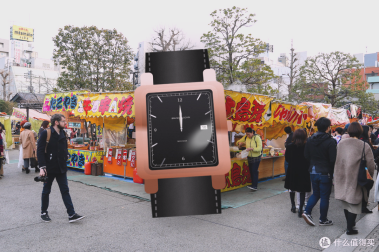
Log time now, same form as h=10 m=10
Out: h=12 m=0
